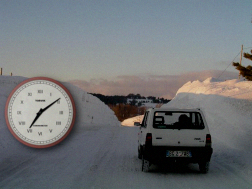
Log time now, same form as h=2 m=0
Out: h=7 m=9
